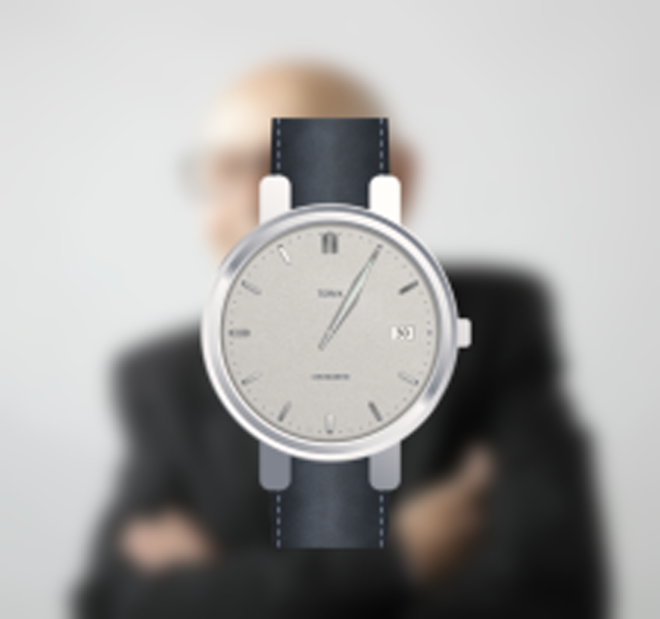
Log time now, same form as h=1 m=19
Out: h=1 m=5
